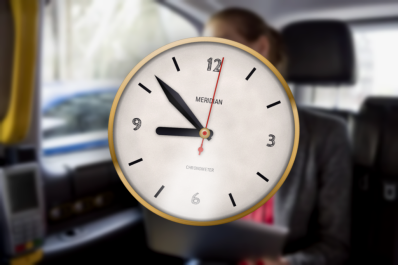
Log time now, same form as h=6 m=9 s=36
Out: h=8 m=52 s=1
